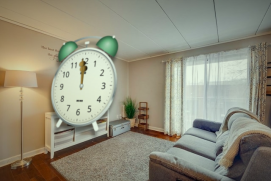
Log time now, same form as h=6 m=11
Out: h=11 m=59
